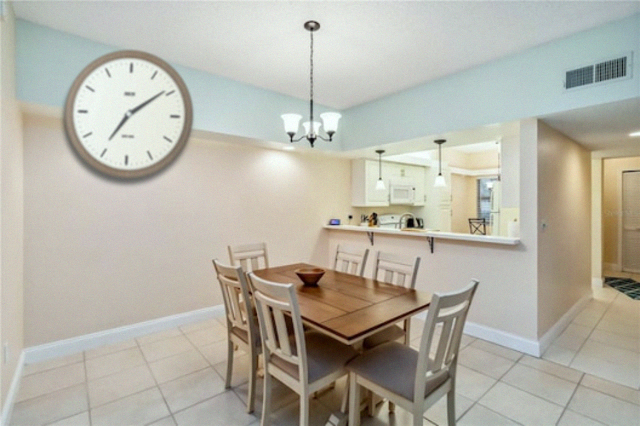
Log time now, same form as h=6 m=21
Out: h=7 m=9
